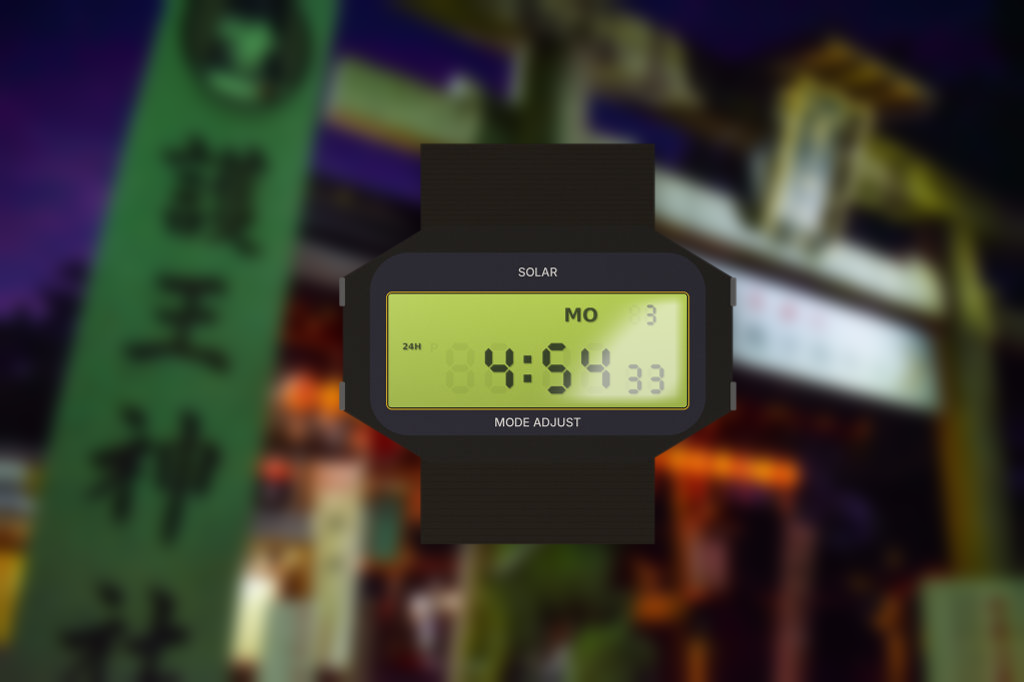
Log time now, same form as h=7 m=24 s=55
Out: h=4 m=54 s=33
